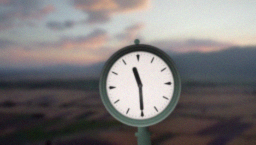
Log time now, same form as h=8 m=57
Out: h=11 m=30
